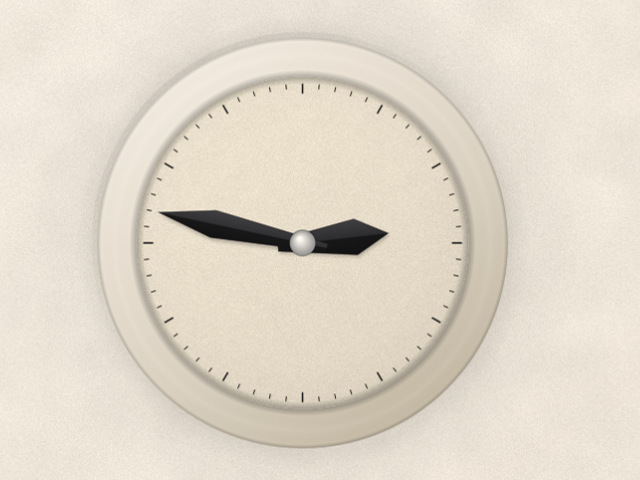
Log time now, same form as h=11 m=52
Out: h=2 m=47
